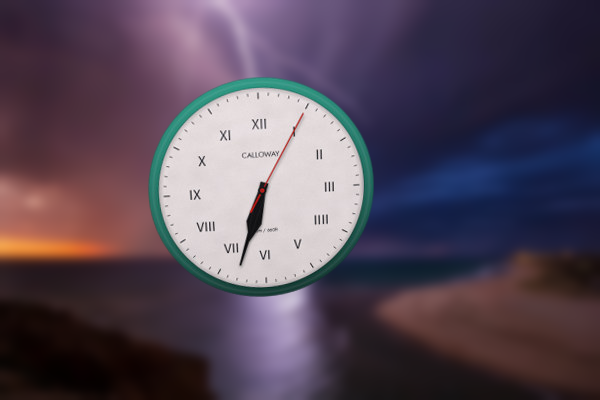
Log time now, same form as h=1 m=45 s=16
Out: h=6 m=33 s=5
